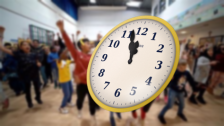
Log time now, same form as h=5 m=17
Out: h=11 m=57
